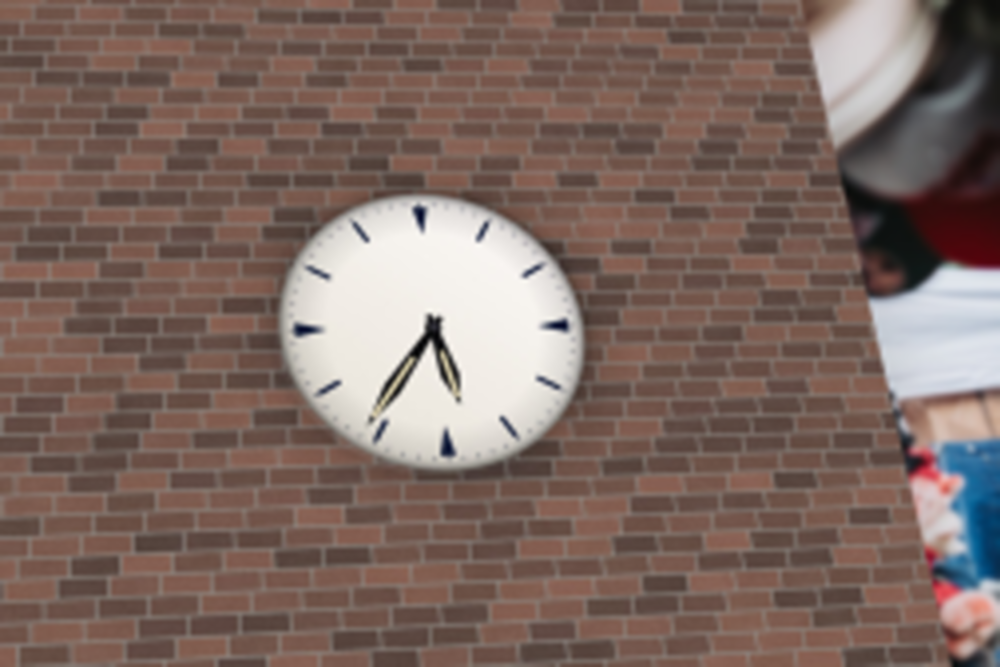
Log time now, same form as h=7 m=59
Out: h=5 m=36
